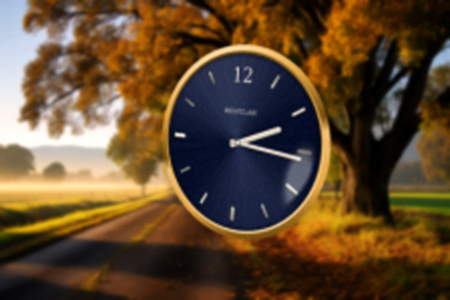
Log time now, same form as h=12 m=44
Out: h=2 m=16
